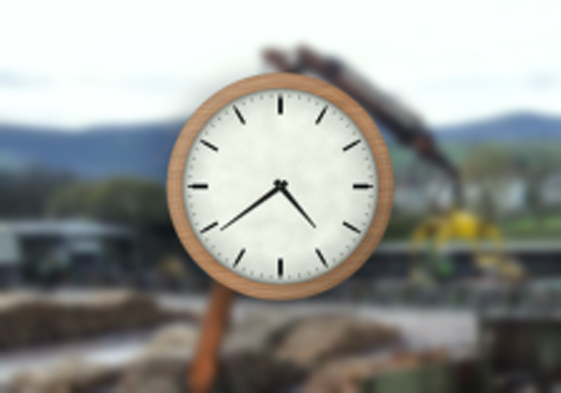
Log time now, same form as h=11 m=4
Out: h=4 m=39
